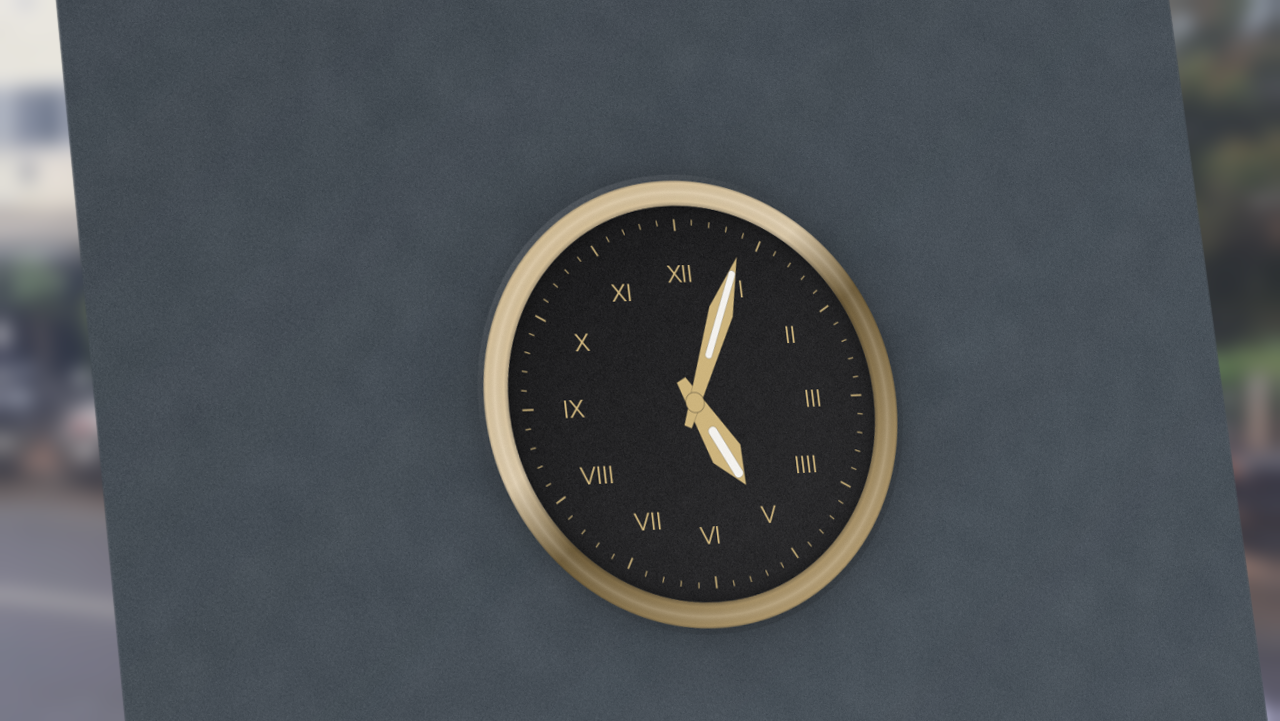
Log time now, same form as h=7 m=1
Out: h=5 m=4
